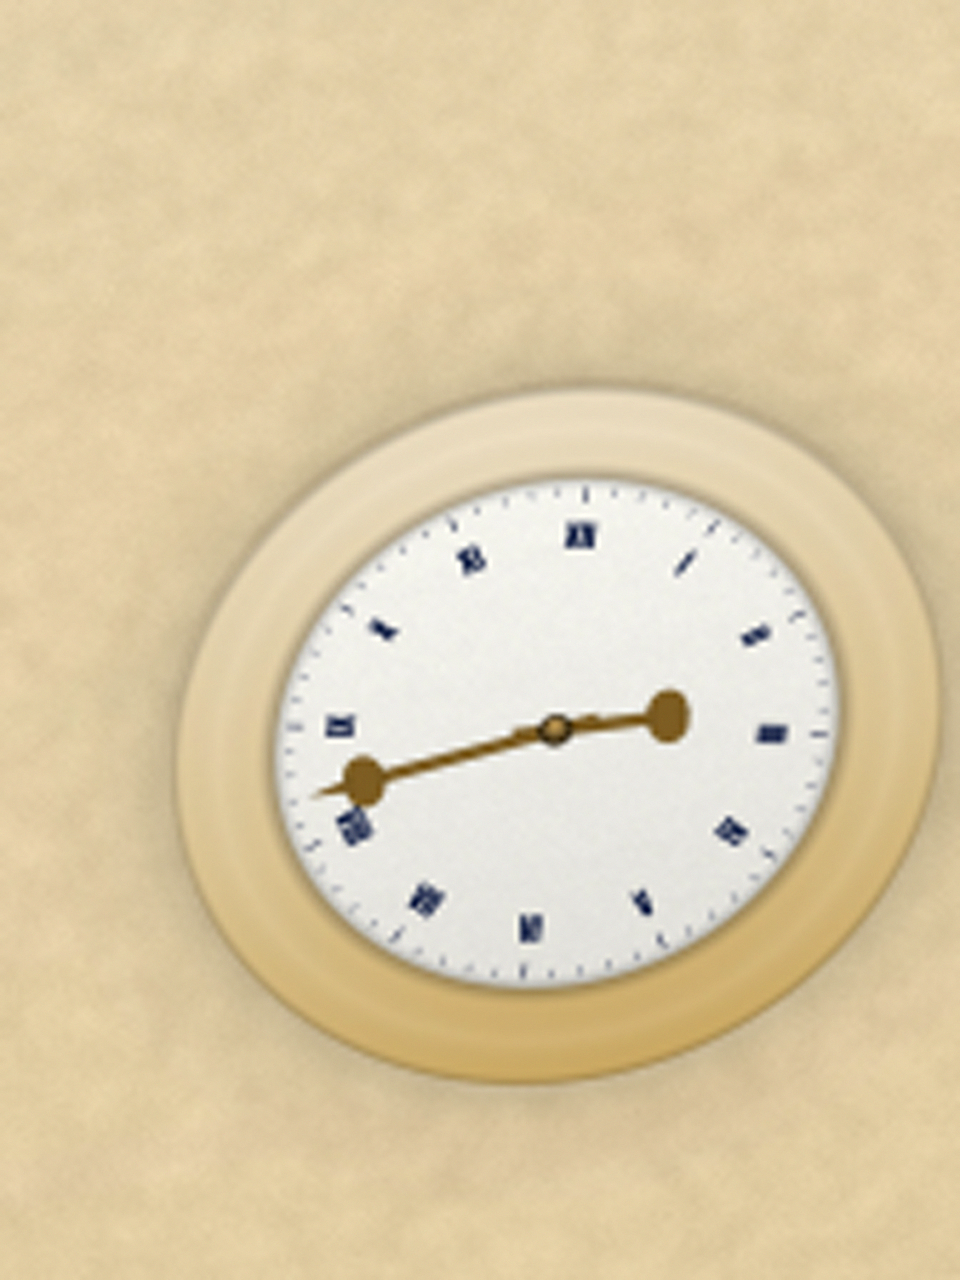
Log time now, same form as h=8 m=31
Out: h=2 m=42
